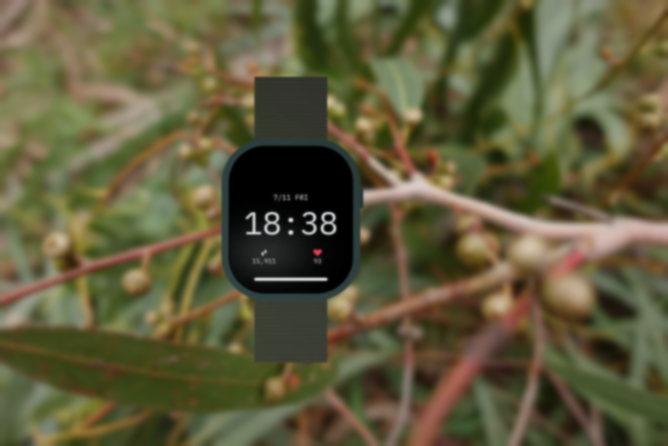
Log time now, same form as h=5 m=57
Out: h=18 m=38
